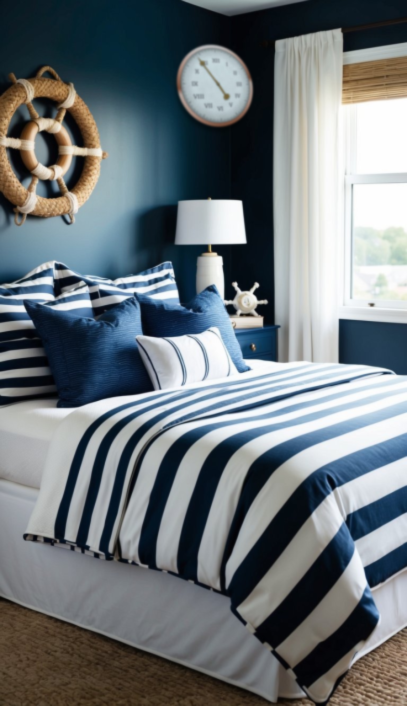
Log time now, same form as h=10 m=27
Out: h=4 m=54
